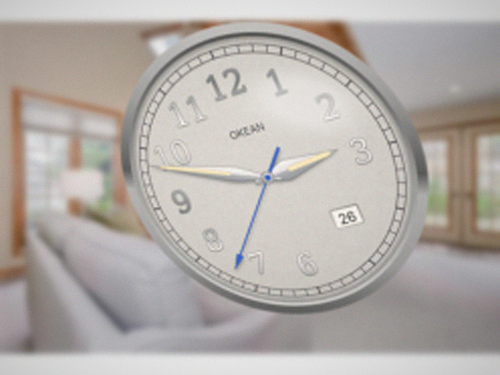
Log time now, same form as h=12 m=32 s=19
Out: h=2 m=48 s=37
